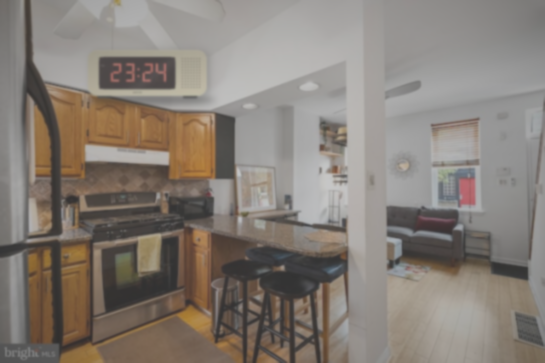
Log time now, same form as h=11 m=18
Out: h=23 m=24
